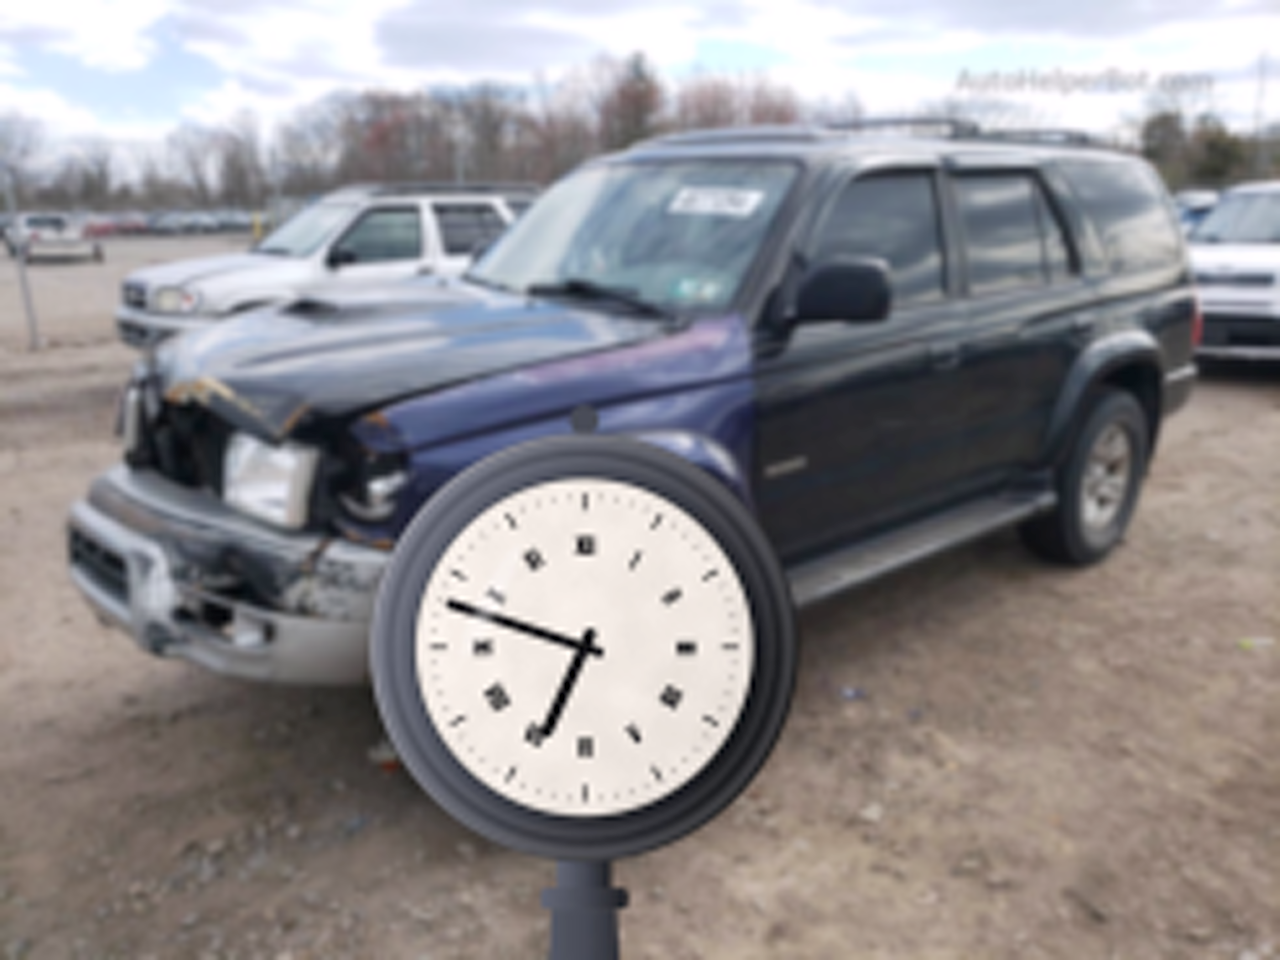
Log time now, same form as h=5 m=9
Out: h=6 m=48
